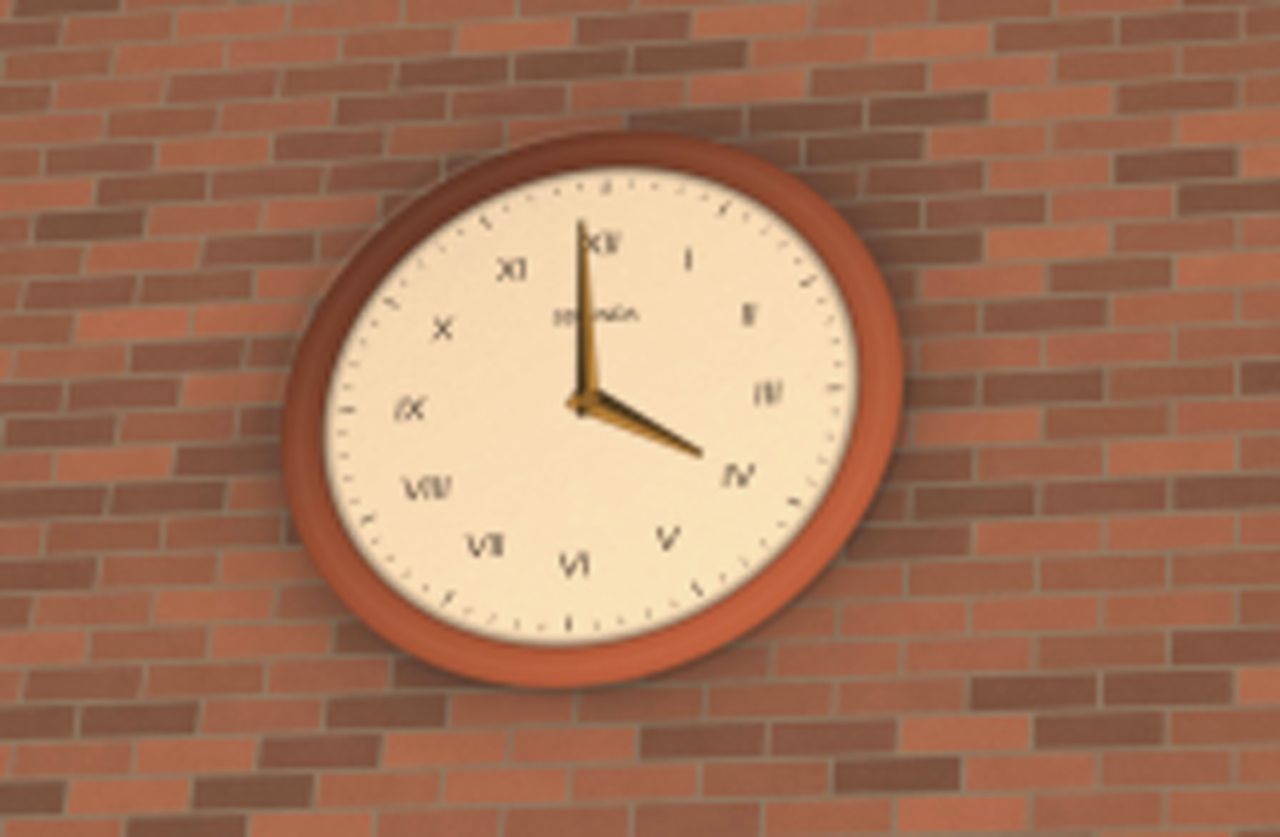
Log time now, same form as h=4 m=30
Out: h=3 m=59
